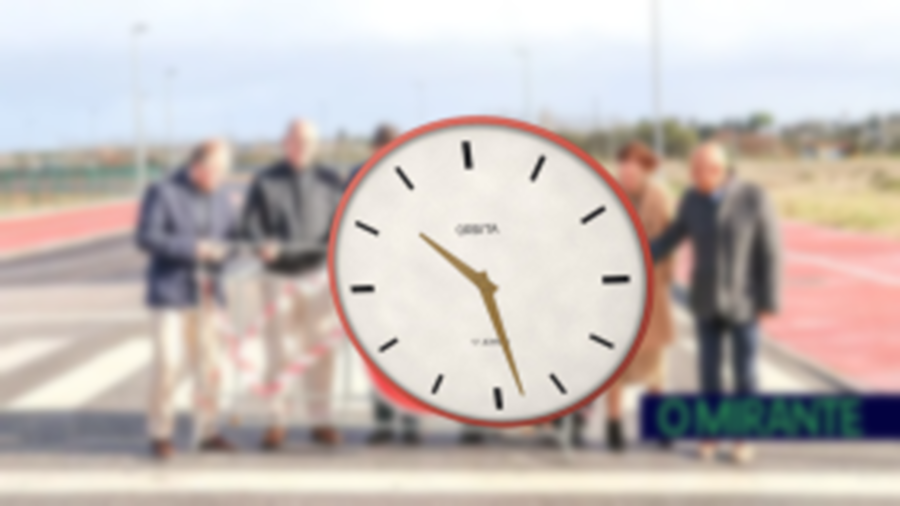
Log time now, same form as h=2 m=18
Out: h=10 m=28
